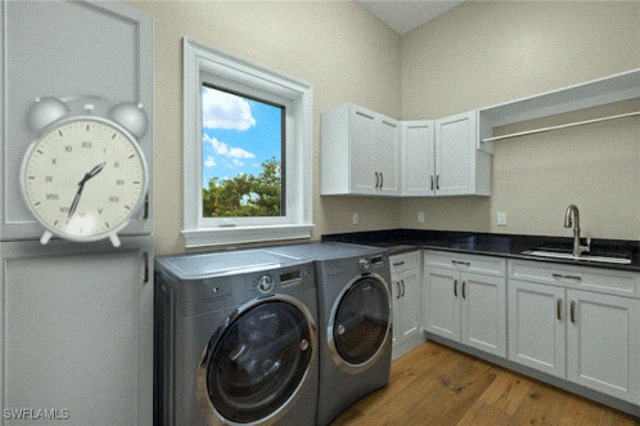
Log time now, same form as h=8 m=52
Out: h=1 m=33
